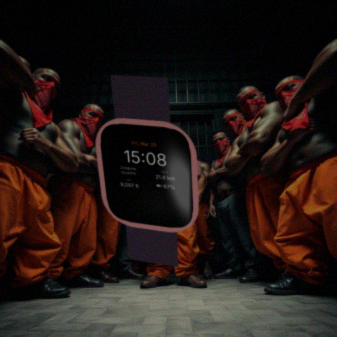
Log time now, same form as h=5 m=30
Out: h=15 m=8
